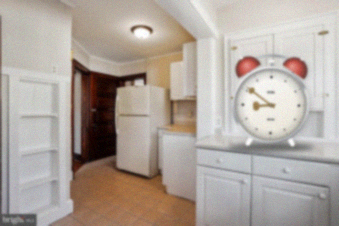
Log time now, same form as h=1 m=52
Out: h=8 m=51
